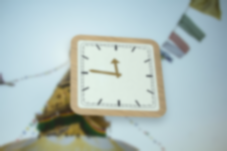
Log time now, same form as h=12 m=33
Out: h=11 m=46
